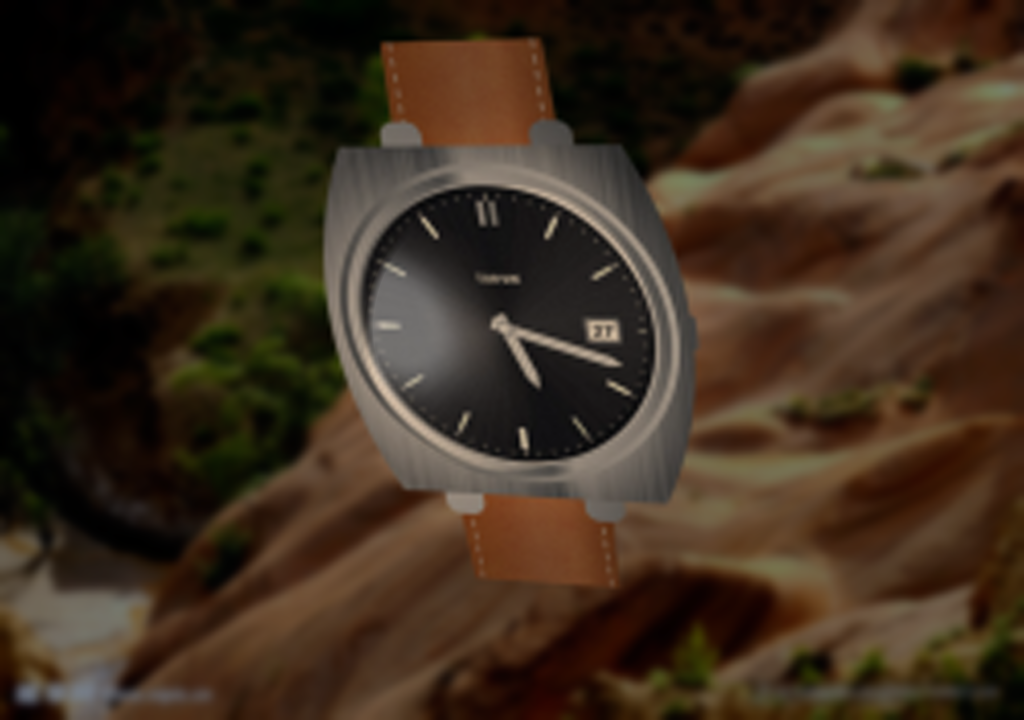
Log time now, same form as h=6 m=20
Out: h=5 m=18
